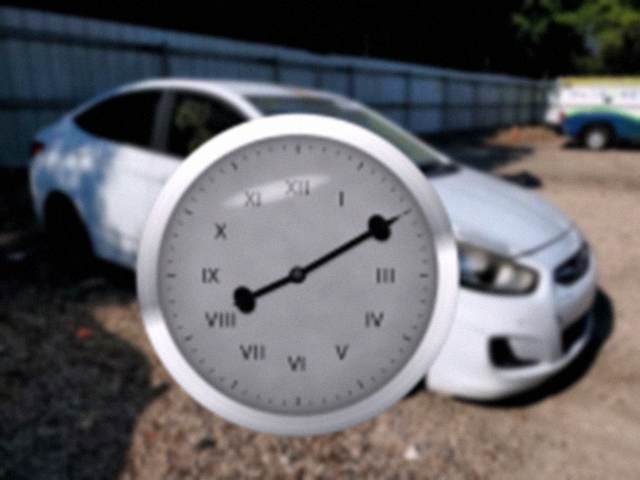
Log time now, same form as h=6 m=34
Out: h=8 m=10
